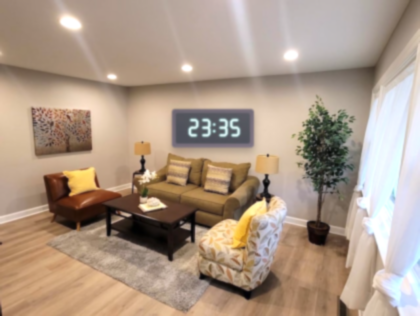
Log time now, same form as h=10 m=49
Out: h=23 m=35
